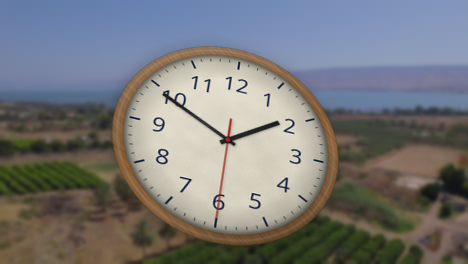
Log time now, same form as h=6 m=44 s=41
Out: h=1 m=49 s=30
